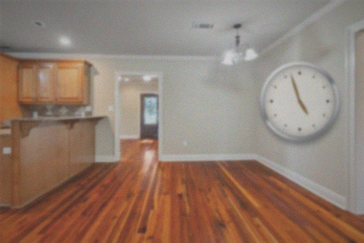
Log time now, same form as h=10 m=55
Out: h=4 m=57
